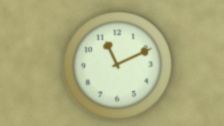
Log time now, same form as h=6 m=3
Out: h=11 m=11
